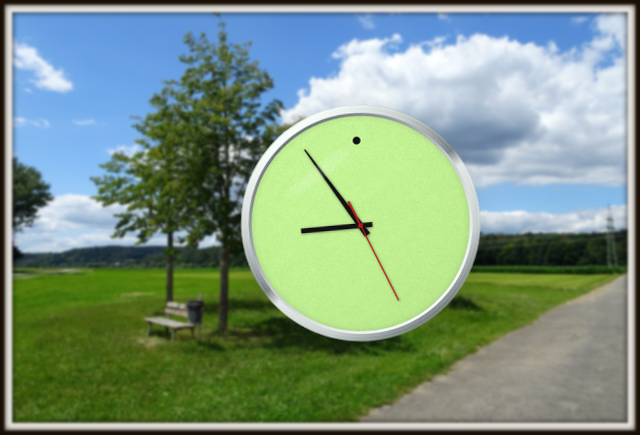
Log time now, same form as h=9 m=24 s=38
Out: h=8 m=54 s=26
